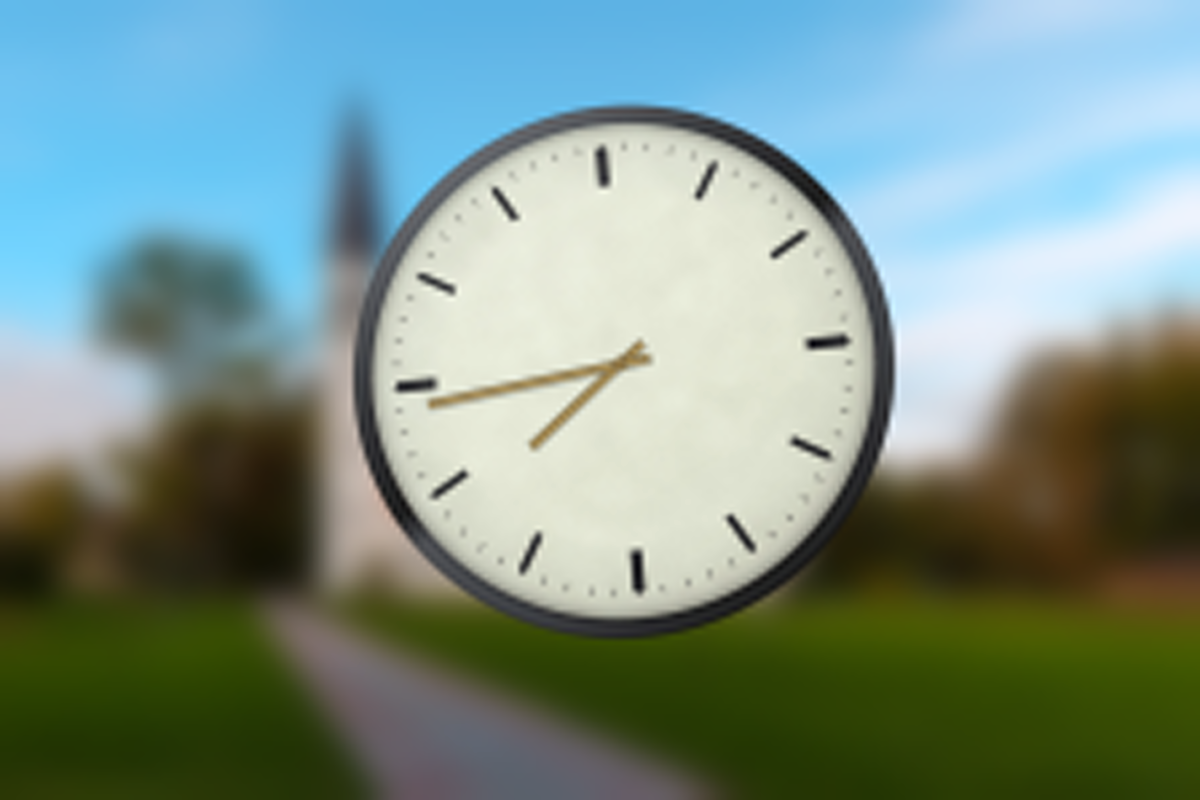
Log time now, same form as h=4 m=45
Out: h=7 m=44
